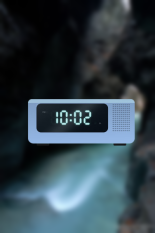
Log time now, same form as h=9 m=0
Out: h=10 m=2
